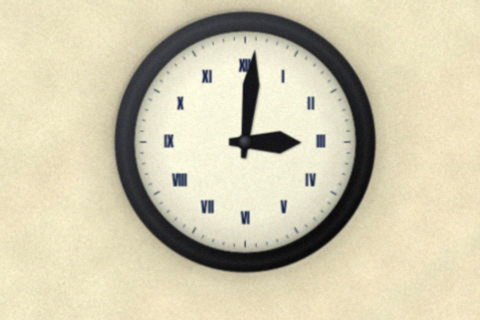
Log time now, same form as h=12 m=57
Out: h=3 m=1
